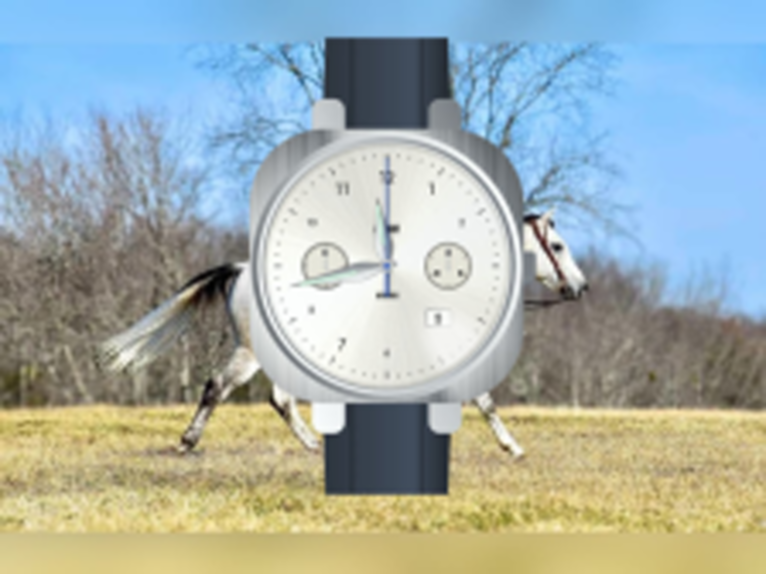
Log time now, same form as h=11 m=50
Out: h=11 m=43
